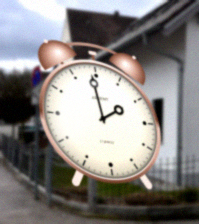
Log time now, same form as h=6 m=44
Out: h=1 m=59
